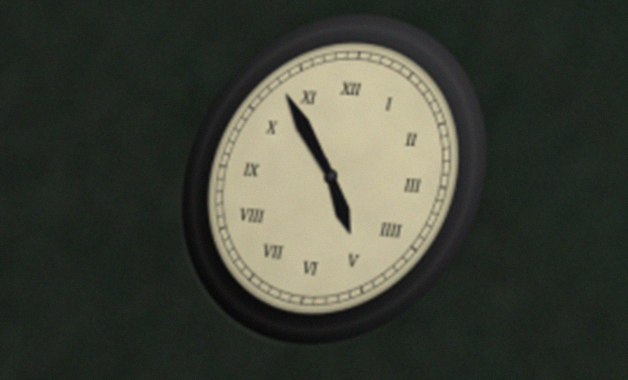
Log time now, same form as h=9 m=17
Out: h=4 m=53
